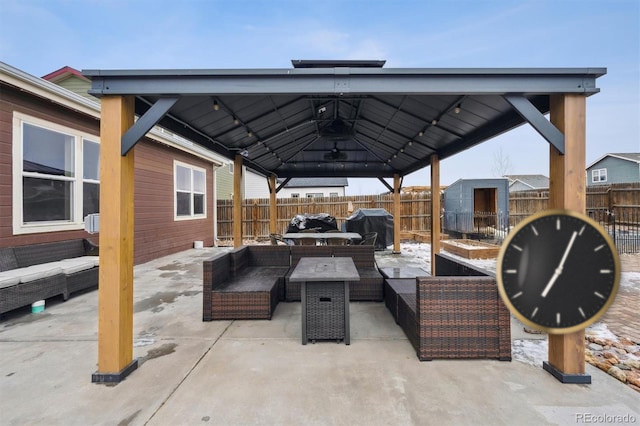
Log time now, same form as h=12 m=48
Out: h=7 m=4
